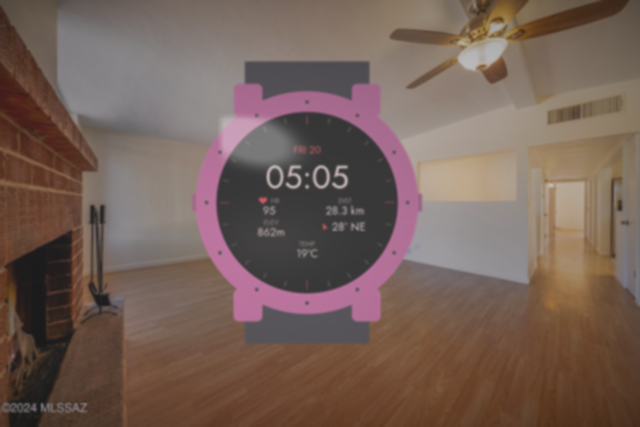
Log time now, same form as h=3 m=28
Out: h=5 m=5
